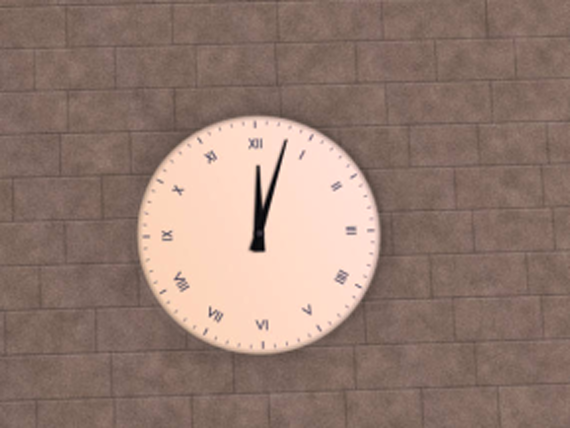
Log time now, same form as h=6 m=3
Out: h=12 m=3
